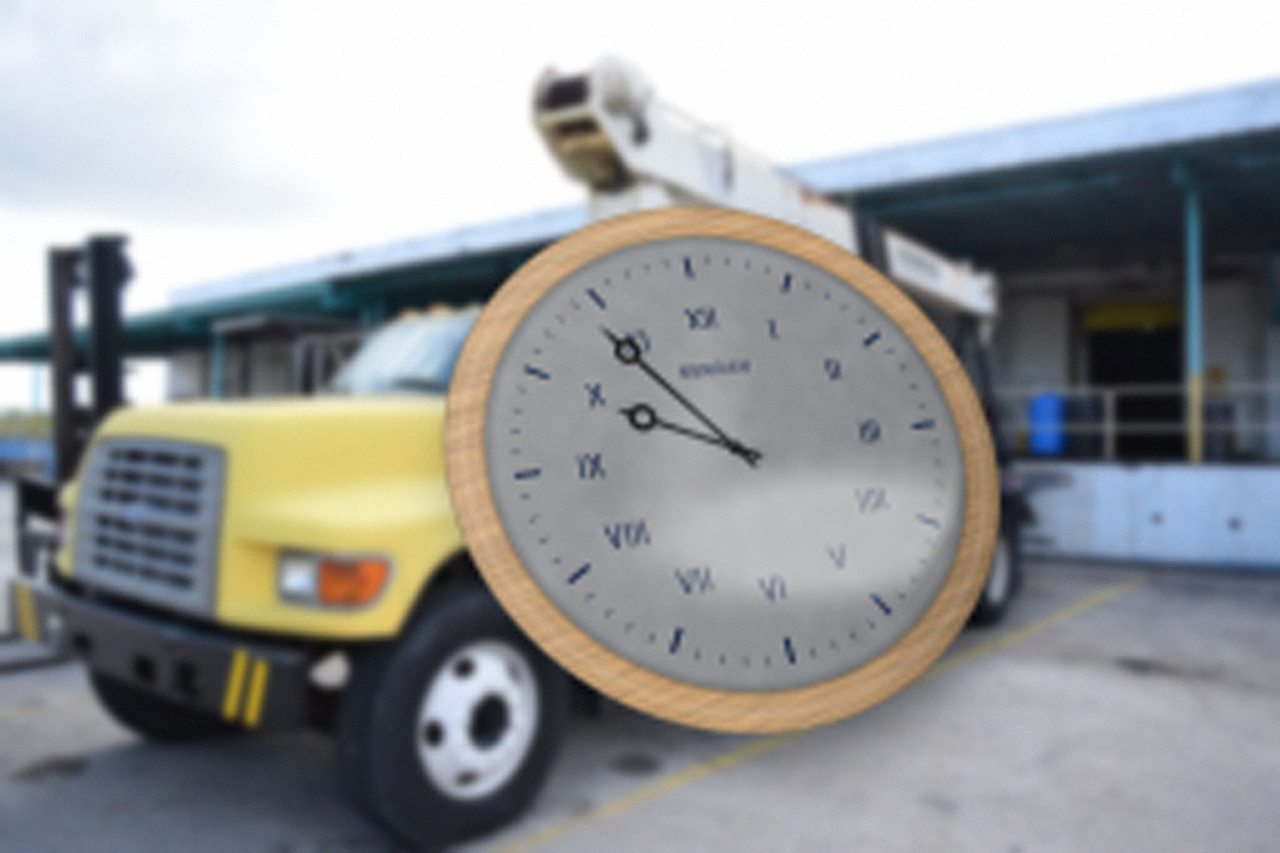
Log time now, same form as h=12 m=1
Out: h=9 m=54
